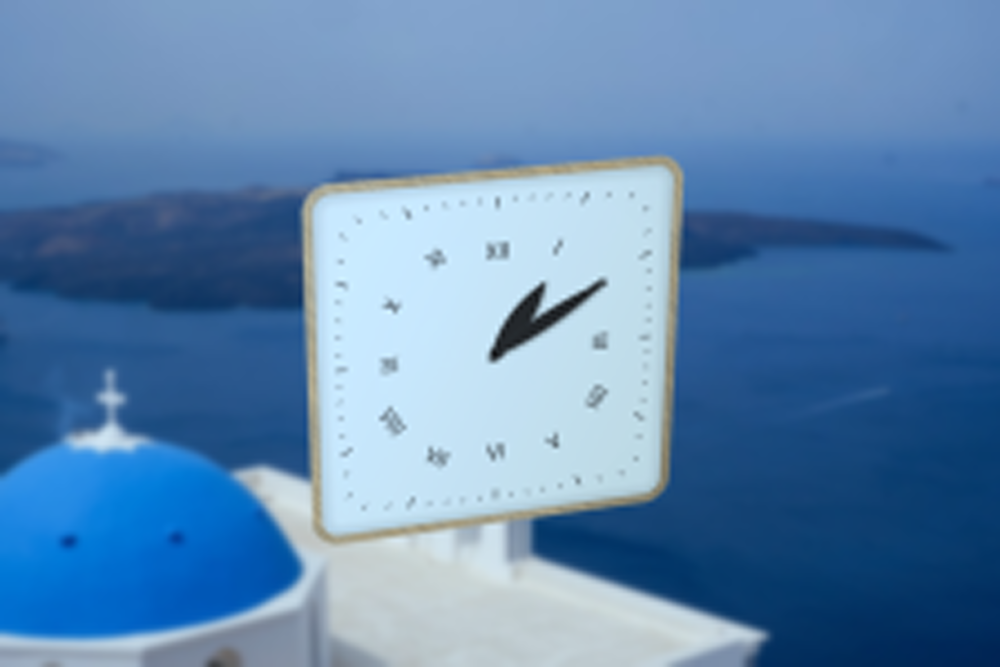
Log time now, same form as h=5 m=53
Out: h=1 m=10
